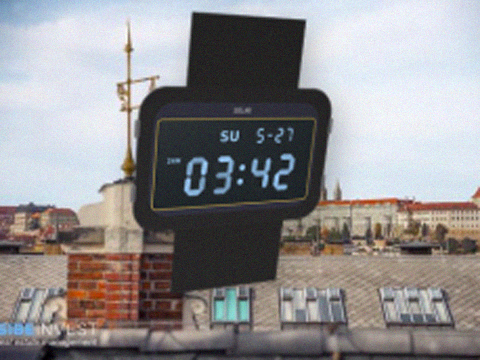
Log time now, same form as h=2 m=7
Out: h=3 m=42
